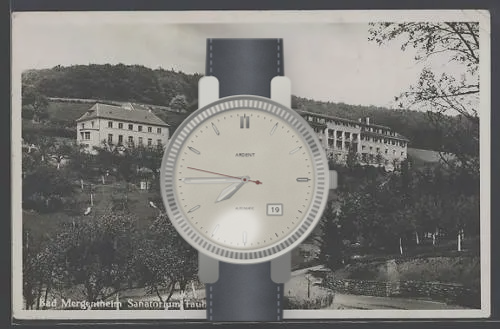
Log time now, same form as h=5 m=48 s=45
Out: h=7 m=44 s=47
